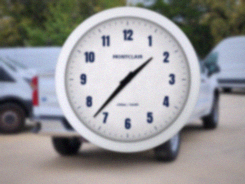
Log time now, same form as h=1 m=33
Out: h=1 m=37
